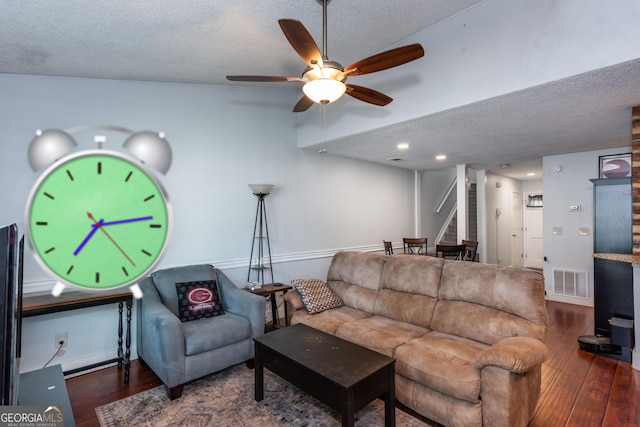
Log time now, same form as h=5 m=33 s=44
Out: h=7 m=13 s=23
